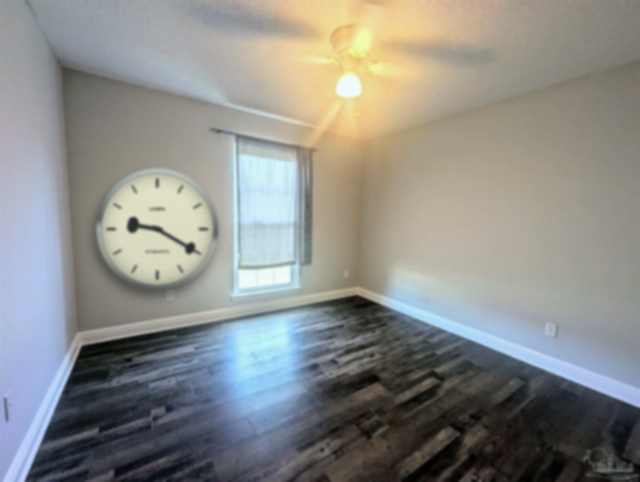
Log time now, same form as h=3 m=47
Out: h=9 m=20
